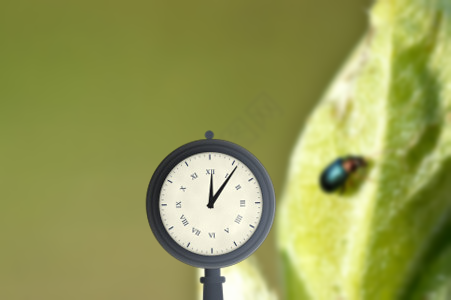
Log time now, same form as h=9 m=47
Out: h=12 m=6
